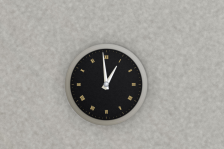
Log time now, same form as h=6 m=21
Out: h=12 m=59
